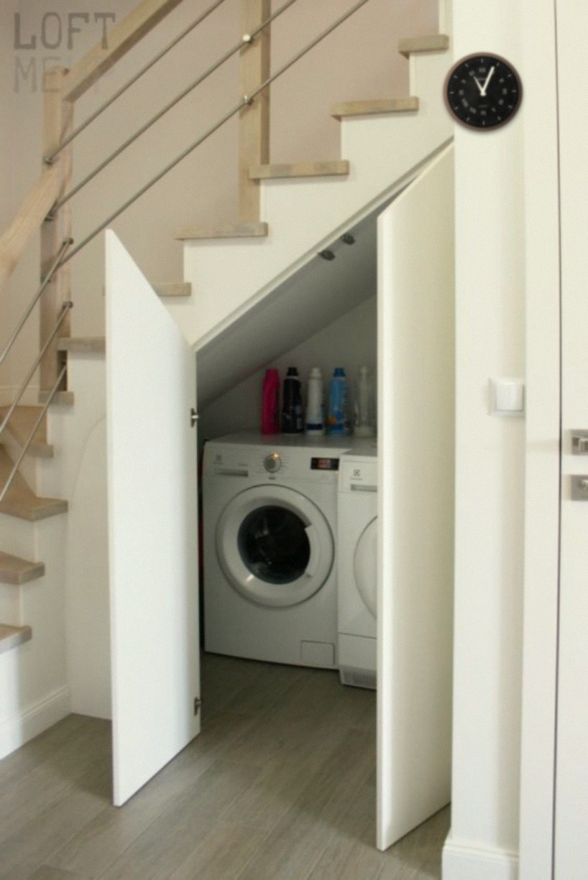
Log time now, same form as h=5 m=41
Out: h=11 m=4
